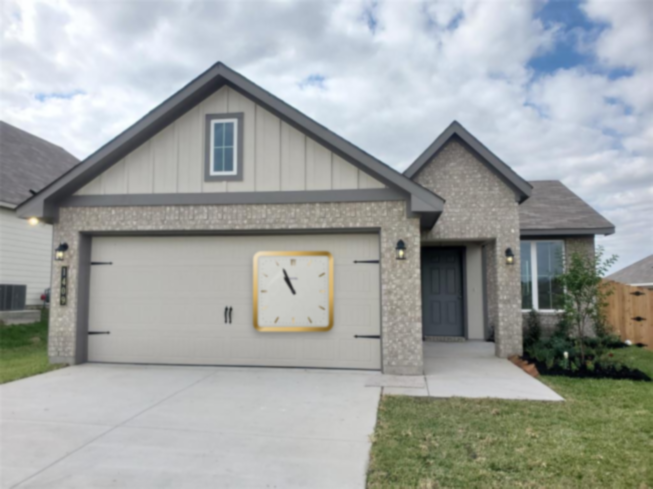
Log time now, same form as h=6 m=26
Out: h=10 m=56
